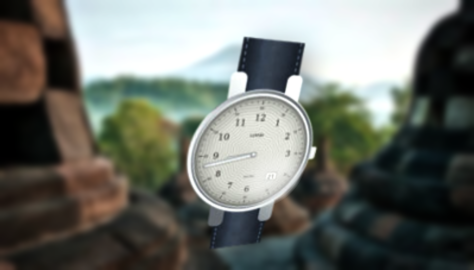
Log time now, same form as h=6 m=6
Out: h=8 m=43
